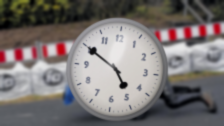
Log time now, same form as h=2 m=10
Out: h=4 m=50
